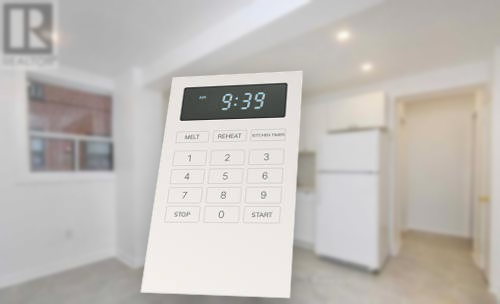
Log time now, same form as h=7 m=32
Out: h=9 m=39
